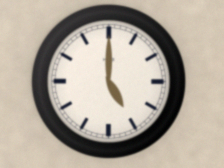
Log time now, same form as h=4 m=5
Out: h=5 m=0
